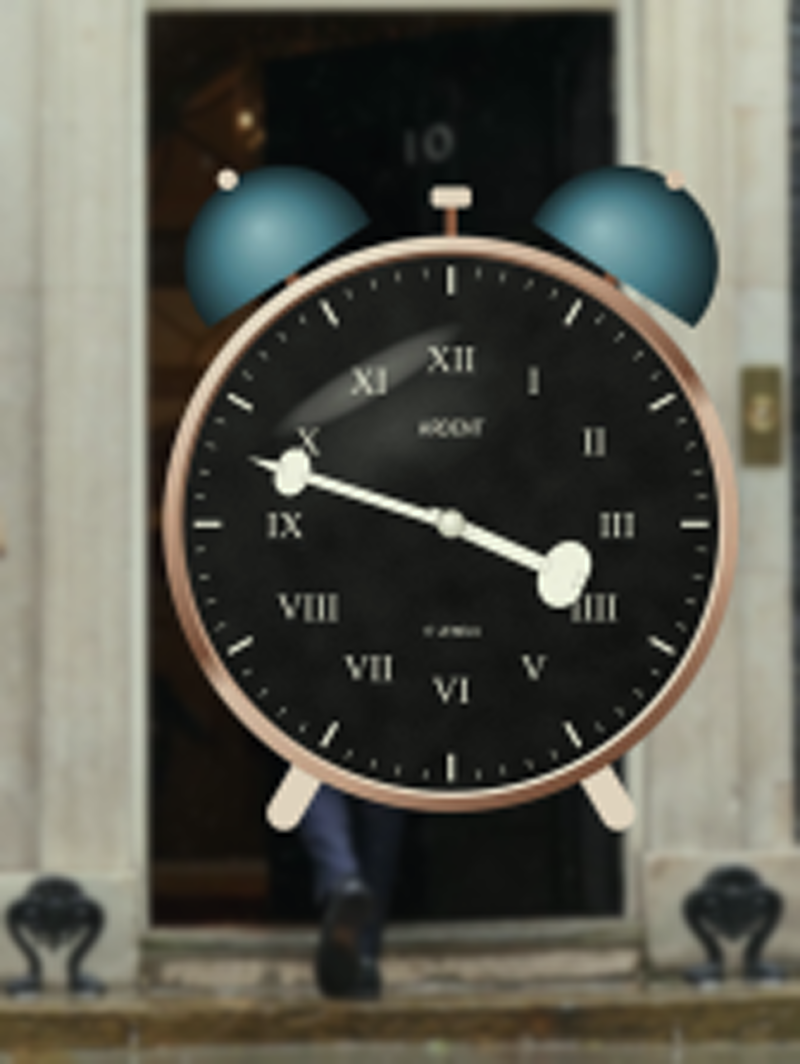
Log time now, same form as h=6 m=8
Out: h=3 m=48
